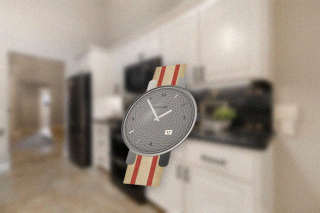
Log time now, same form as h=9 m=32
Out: h=1 m=54
